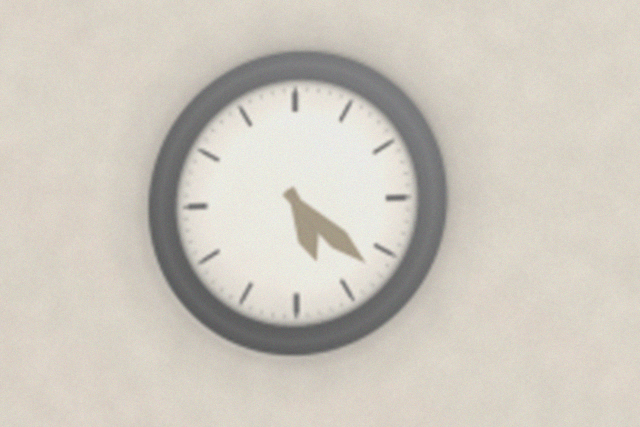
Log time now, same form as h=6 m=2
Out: h=5 m=22
